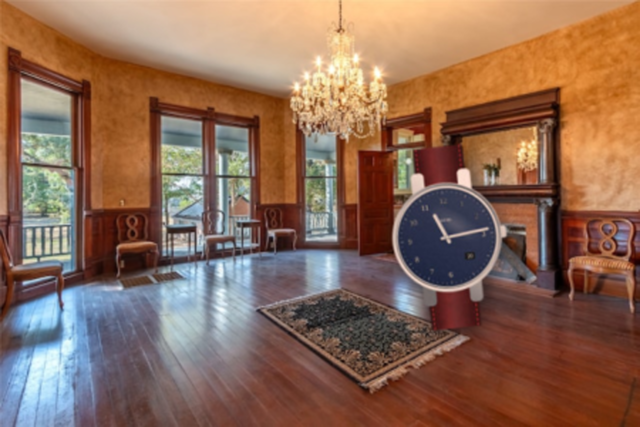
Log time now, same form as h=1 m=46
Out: h=11 m=14
